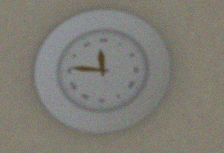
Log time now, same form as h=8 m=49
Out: h=11 m=46
